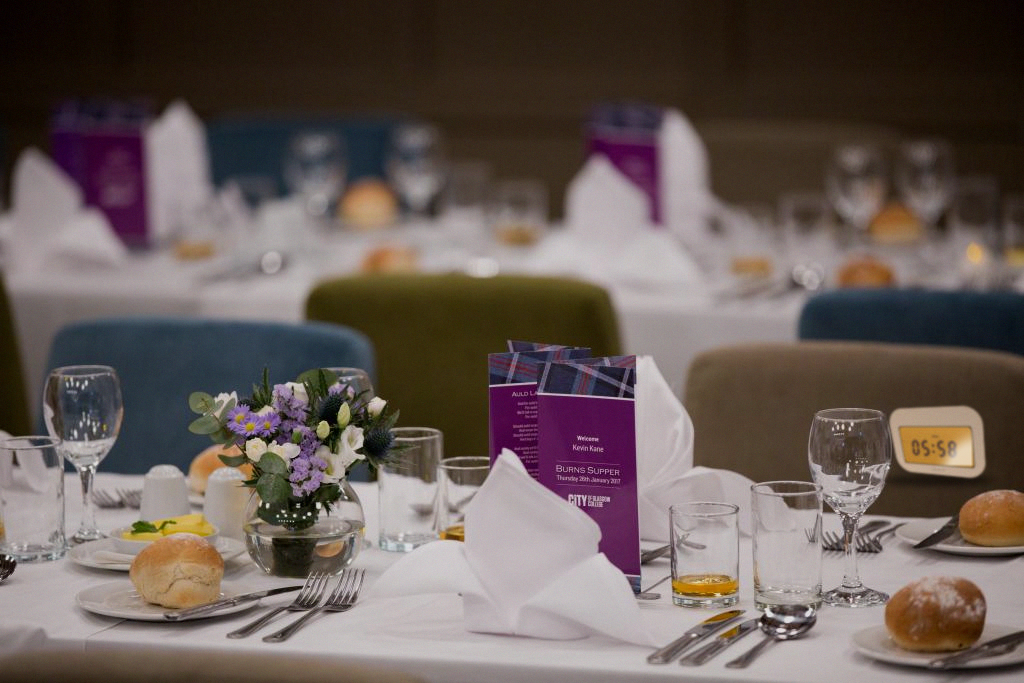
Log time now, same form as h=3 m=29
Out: h=5 m=58
